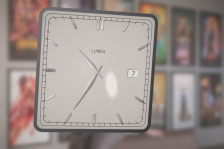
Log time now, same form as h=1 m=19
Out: h=10 m=35
